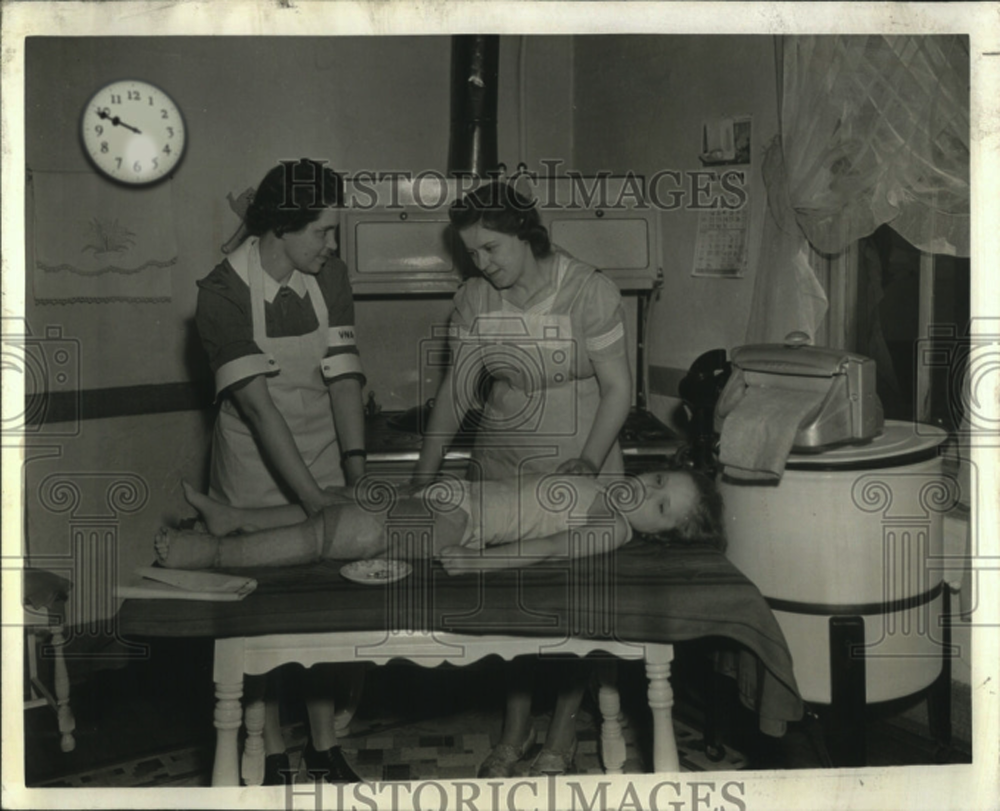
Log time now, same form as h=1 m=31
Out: h=9 m=49
